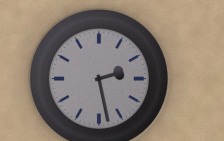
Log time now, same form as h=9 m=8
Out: h=2 m=28
